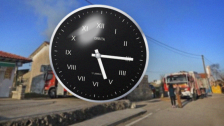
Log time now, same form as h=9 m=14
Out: h=5 m=15
